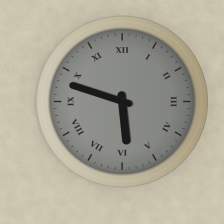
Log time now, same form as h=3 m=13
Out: h=5 m=48
